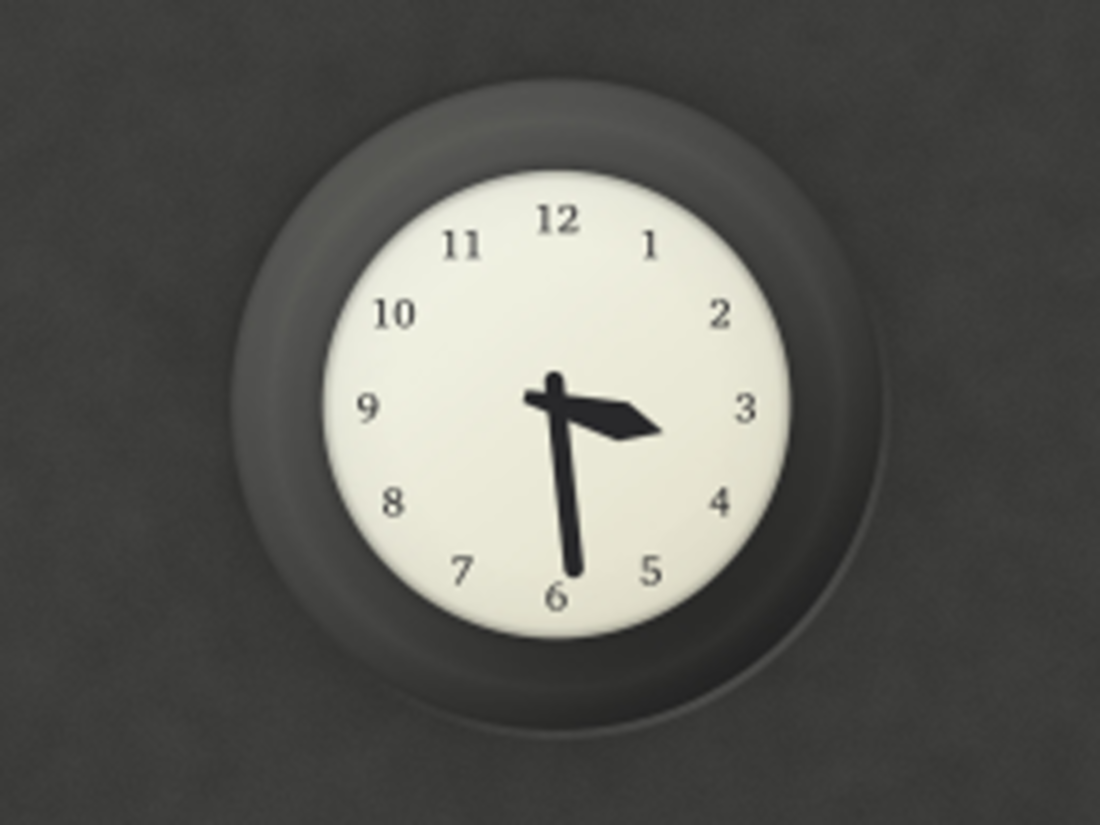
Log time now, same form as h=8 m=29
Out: h=3 m=29
